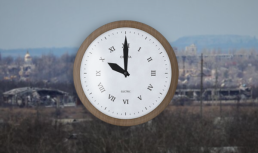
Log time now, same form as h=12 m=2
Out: h=10 m=0
